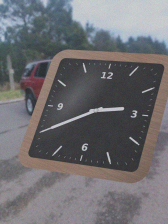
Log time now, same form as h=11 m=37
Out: h=2 m=40
